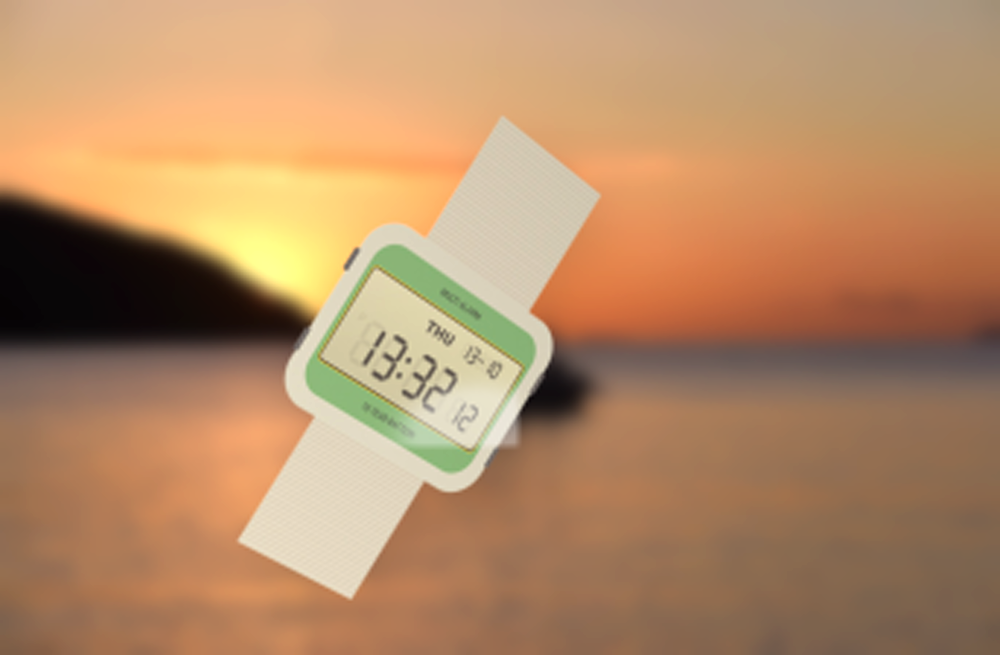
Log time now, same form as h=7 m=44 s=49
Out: h=13 m=32 s=12
